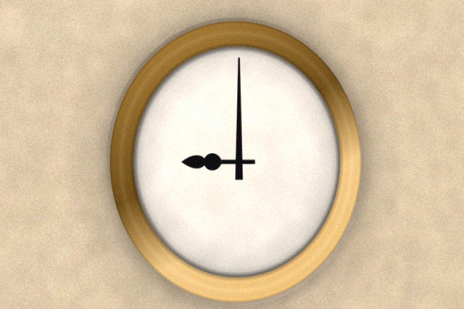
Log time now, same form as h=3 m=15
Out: h=9 m=0
